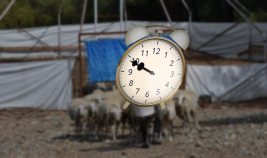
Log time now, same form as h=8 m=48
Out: h=9 m=49
